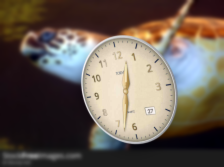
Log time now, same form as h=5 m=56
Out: h=12 m=33
